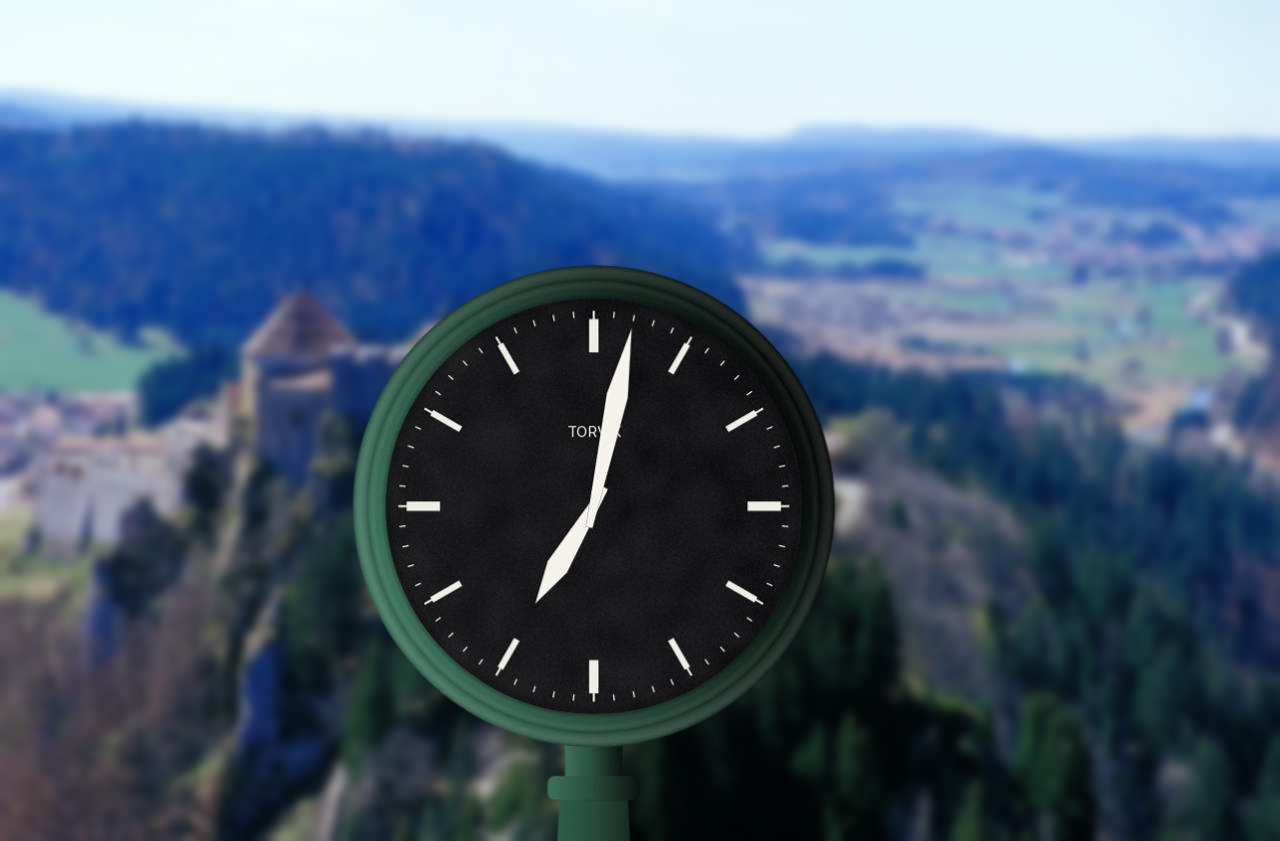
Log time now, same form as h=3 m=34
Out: h=7 m=2
